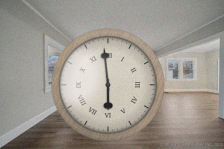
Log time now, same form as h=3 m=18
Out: h=5 m=59
